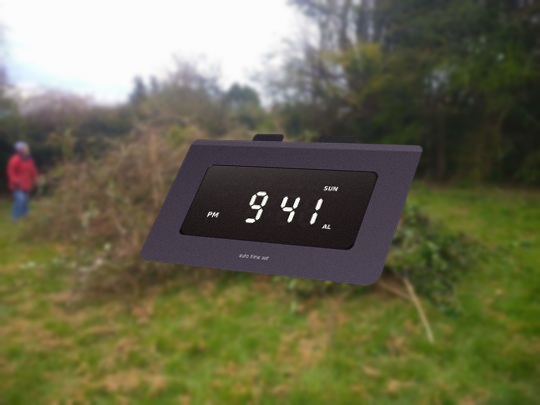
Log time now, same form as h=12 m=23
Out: h=9 m=41
